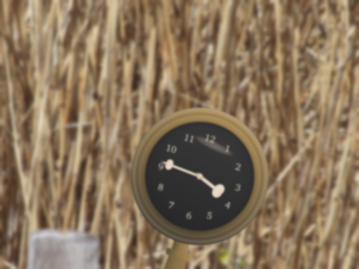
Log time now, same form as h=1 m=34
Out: h=3 m=46
